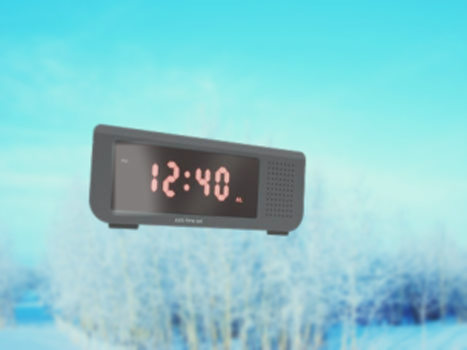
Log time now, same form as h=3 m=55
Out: h=12 m=40
